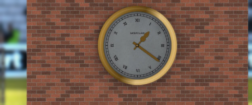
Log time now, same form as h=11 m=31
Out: h=1 m=21
